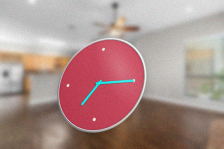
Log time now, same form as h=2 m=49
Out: h=7 m=15
